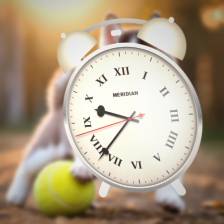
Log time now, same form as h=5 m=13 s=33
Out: h=9 m=37 s=43
